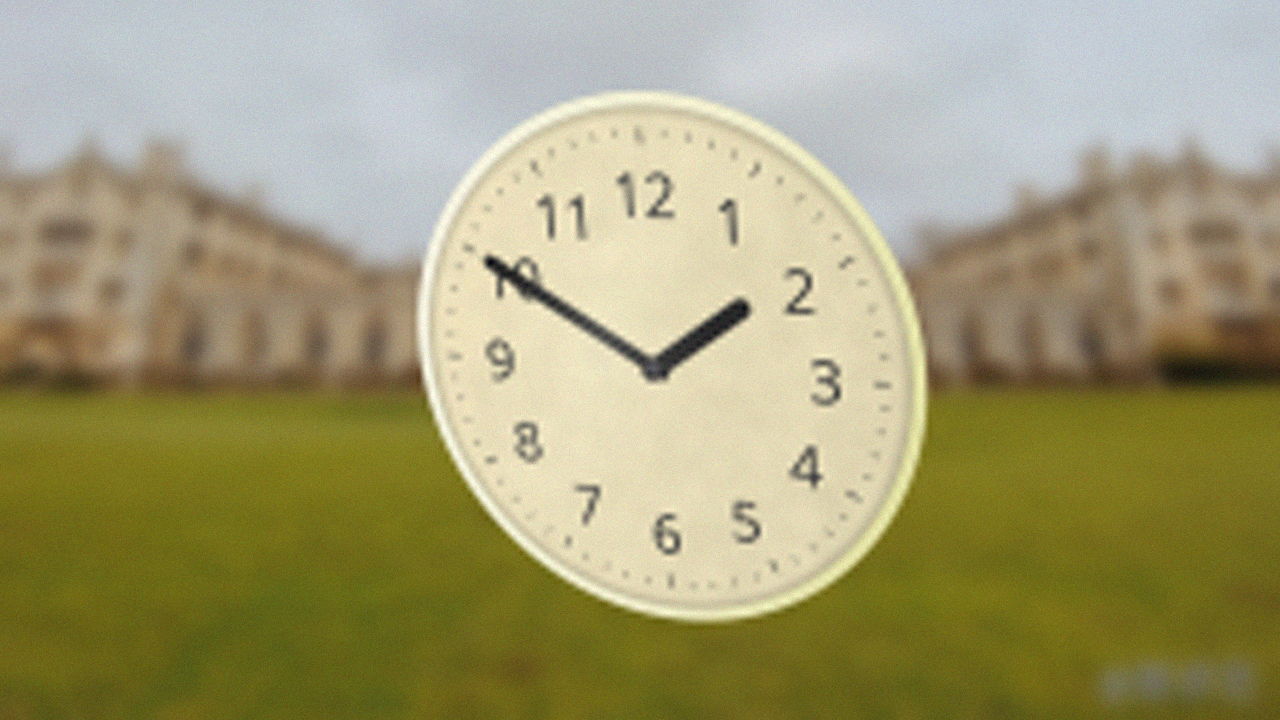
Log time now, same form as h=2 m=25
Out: h=1 m=50
